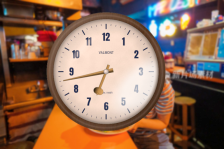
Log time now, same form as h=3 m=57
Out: h=6 m=43
